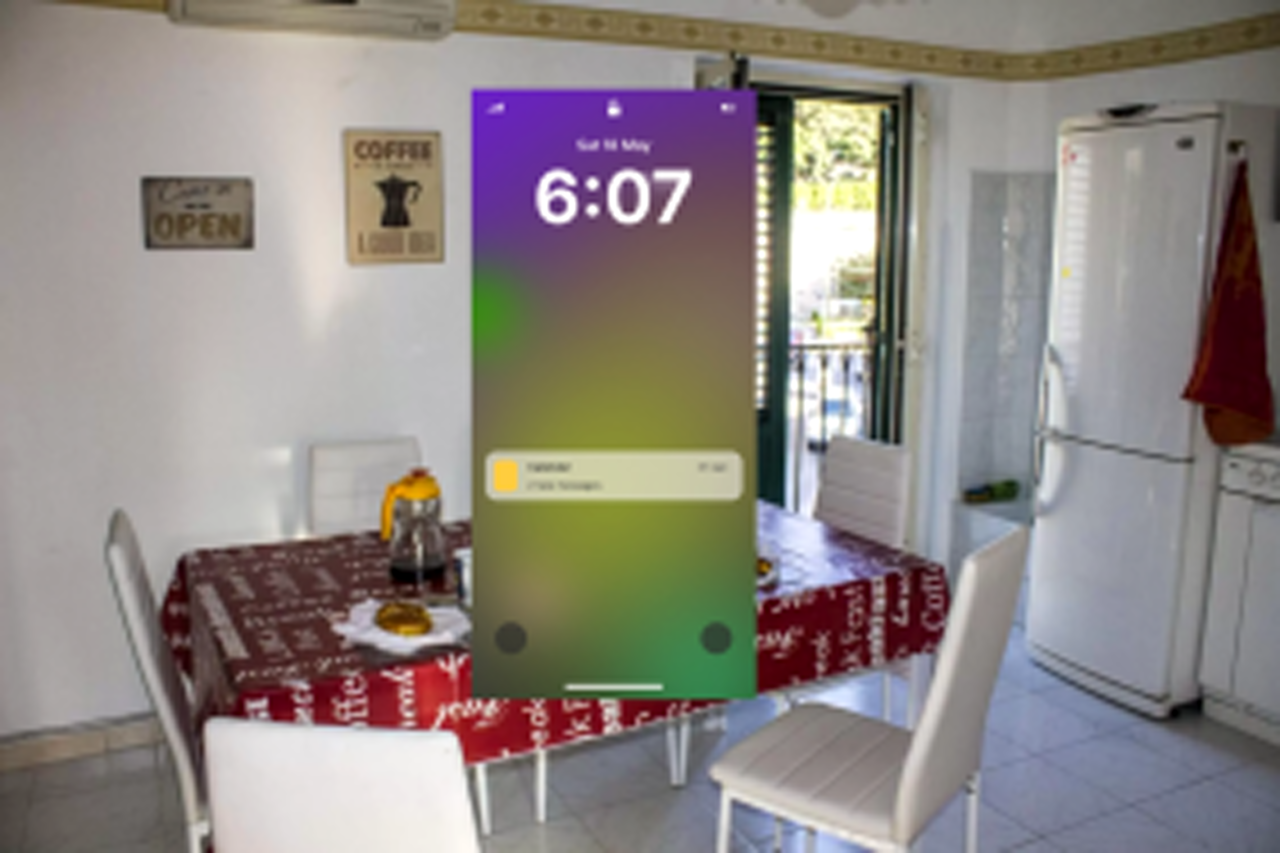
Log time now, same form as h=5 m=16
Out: h=6 m=7
